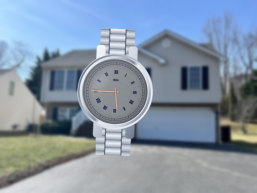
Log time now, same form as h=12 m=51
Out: h=5 m=45
